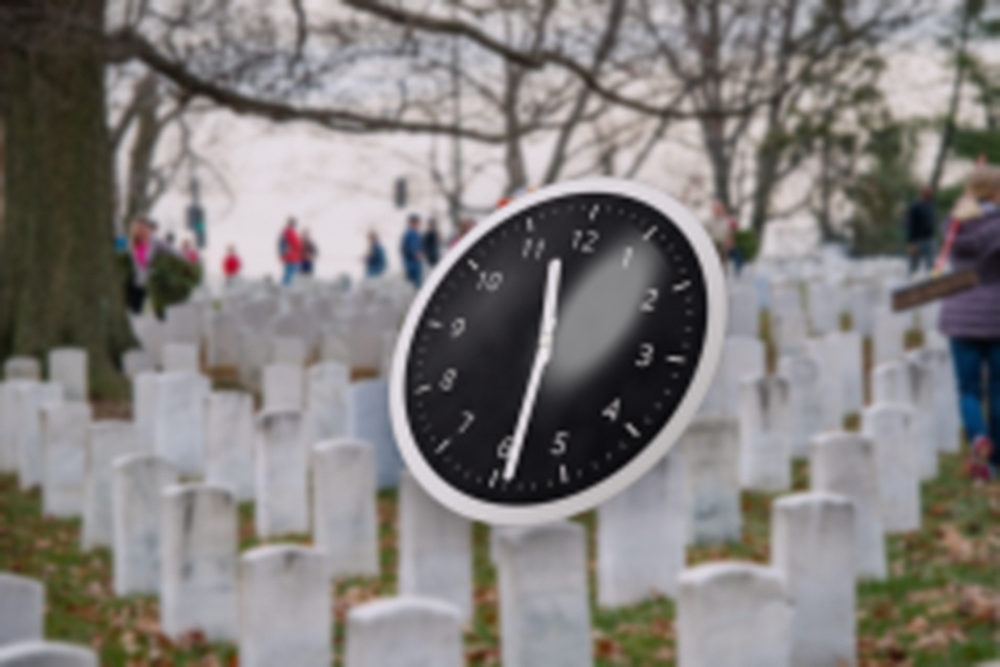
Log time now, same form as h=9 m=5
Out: h=11 m=29
